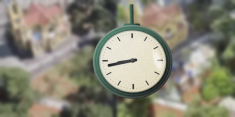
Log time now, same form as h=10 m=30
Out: h=8 m=43
